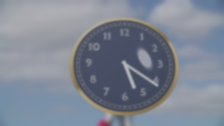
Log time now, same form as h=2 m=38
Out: h=5 m=21
